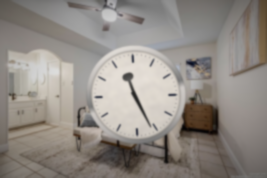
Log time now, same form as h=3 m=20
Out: h=11 m=26
